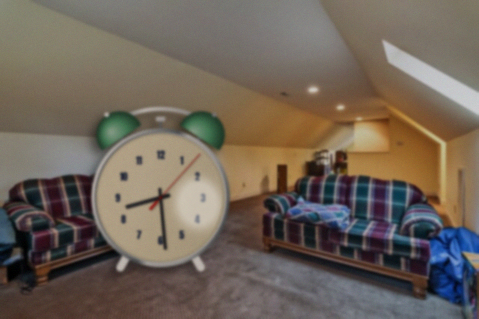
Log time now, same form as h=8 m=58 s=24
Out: h=8 m=29 s=7
